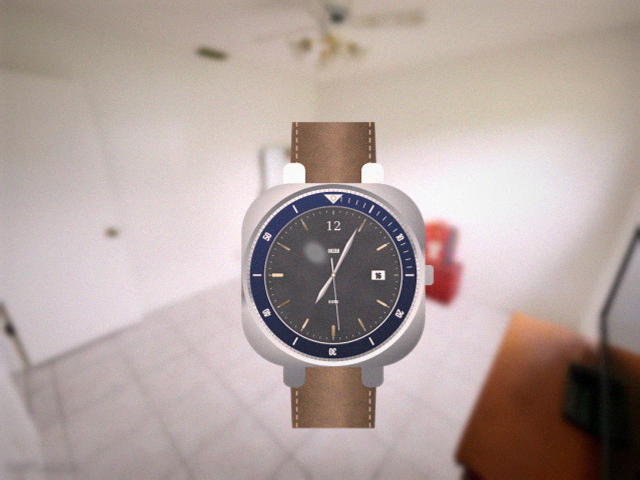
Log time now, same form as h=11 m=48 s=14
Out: h=7 m=4 s=29
